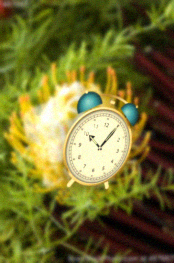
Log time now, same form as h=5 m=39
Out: h=10 m=5
